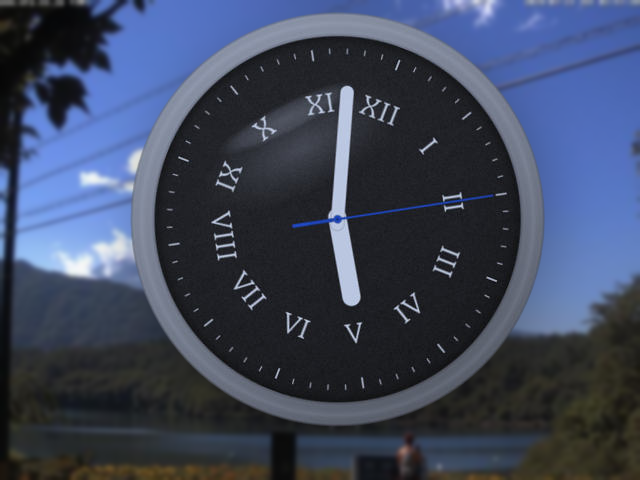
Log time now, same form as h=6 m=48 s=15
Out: h=4 m=57 s=10
